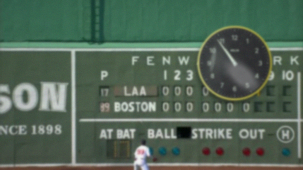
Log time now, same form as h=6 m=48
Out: h=10 m=54
